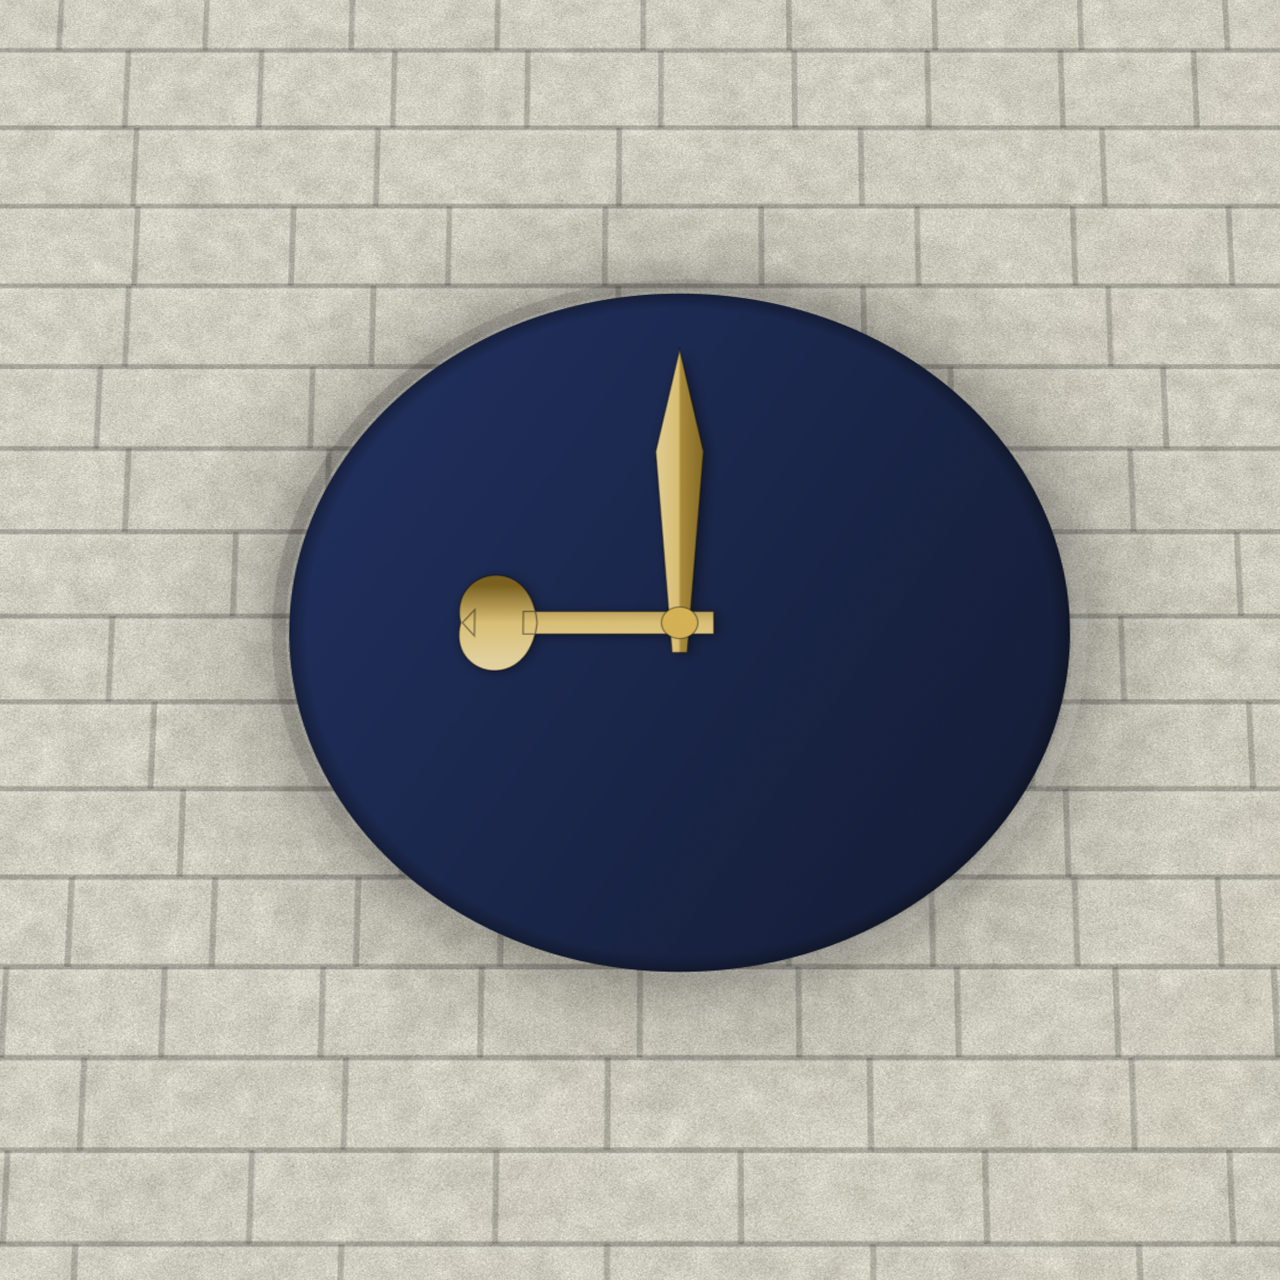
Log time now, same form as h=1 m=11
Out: h=9 m=0
